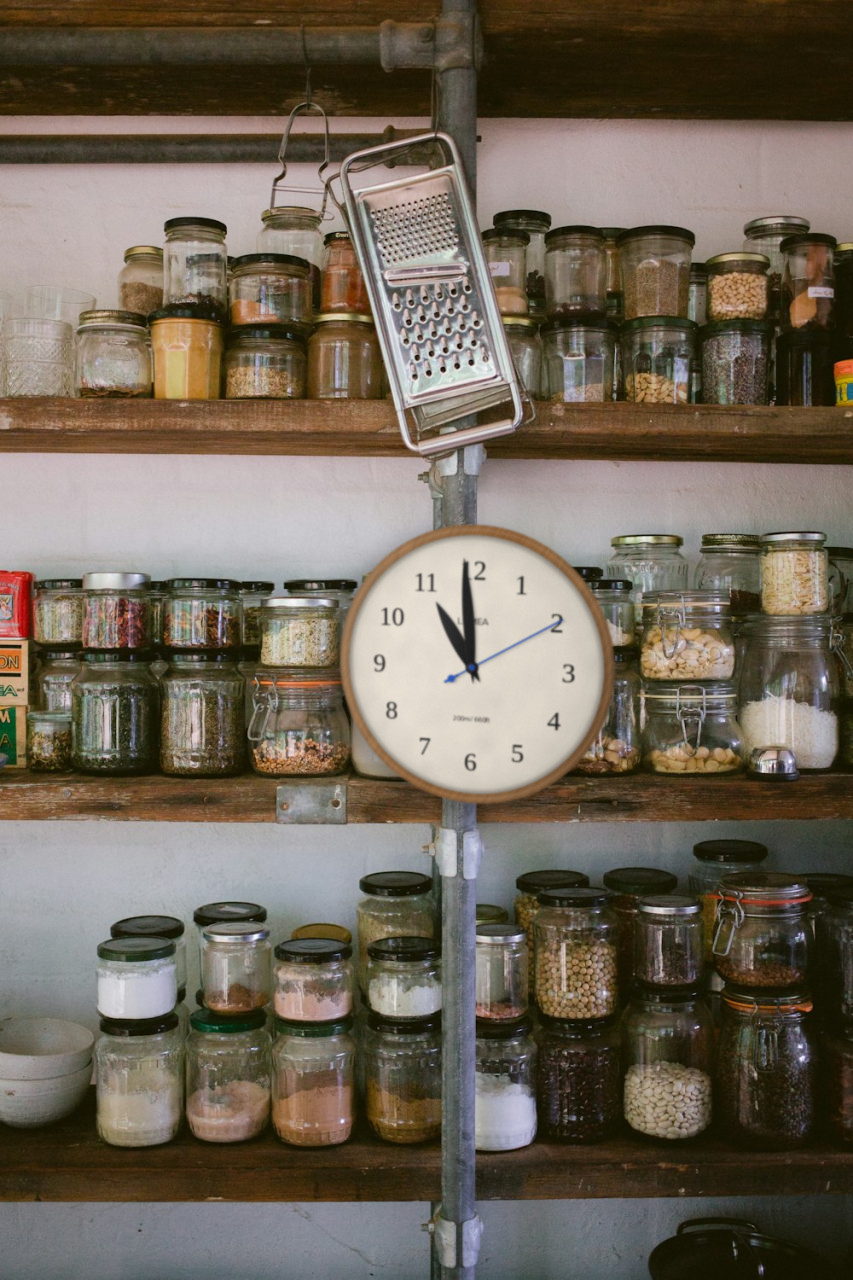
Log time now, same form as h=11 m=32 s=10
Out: h=10 m=59 s=10
